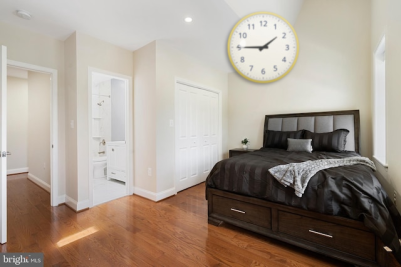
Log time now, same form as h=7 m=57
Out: h=1 m=45
